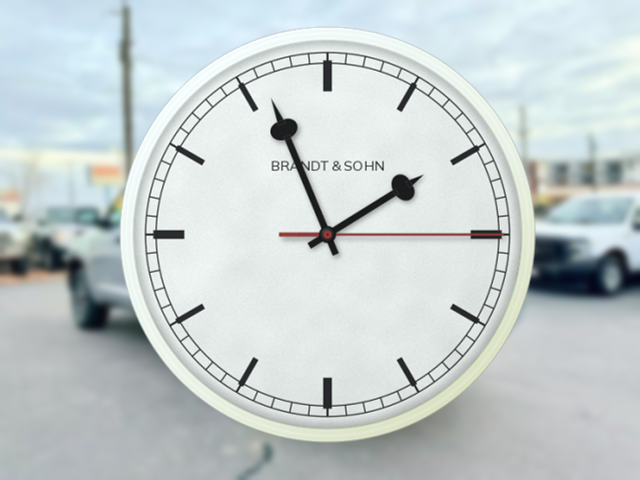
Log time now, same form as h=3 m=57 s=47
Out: h=1 m=56 s=15
